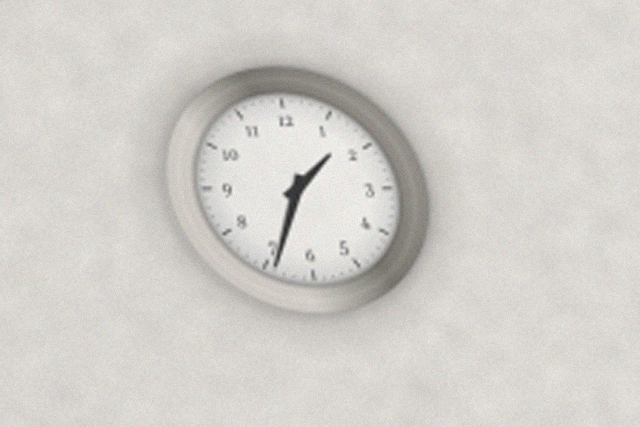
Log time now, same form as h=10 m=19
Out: h=1 m=34
